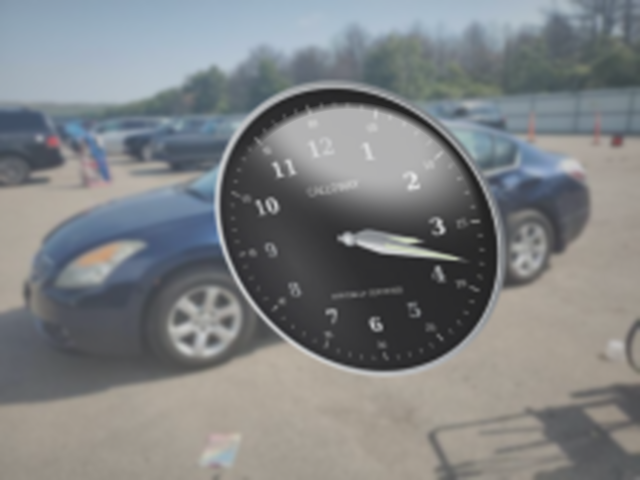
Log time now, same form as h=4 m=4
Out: h=3 m=18
